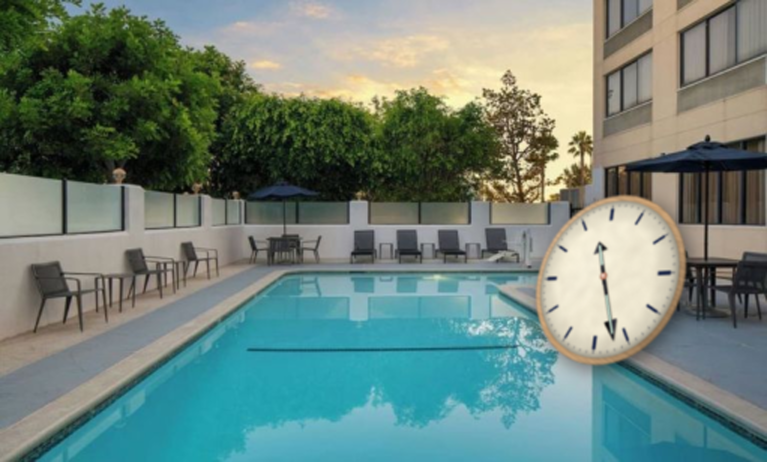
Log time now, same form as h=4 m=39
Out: h=11 m=27
